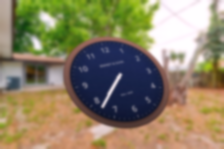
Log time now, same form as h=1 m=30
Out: h=7 m=38
